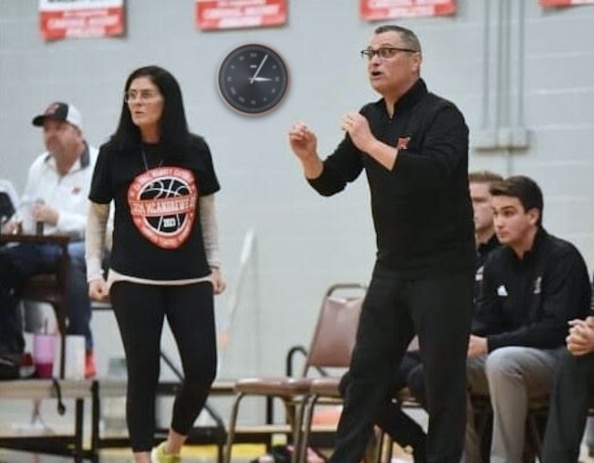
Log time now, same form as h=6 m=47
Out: h=3 m=5
